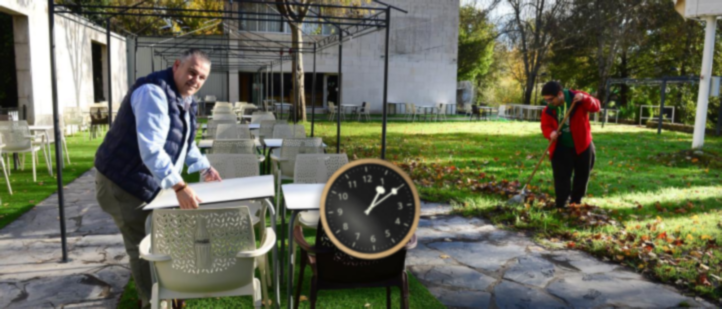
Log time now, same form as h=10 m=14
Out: h=1 m=10
